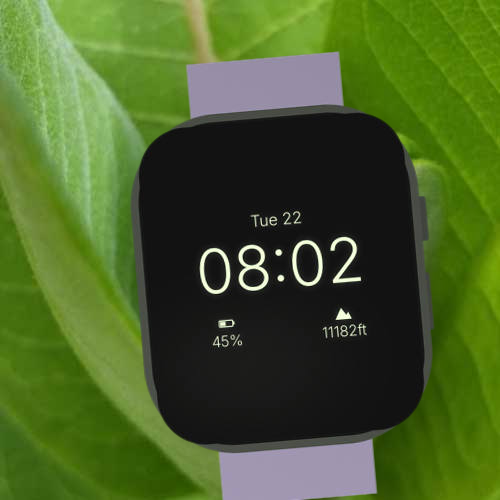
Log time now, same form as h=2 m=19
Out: h=8 m=2
